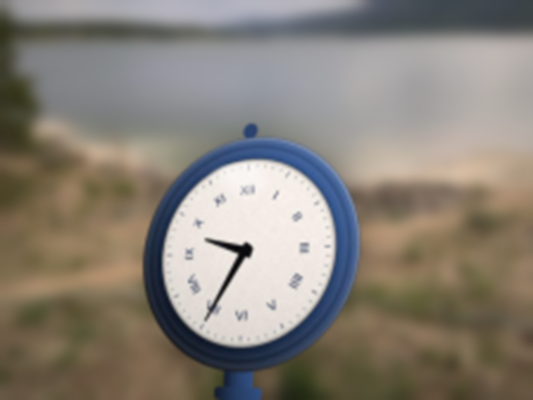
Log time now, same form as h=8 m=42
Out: h=9 m=35
